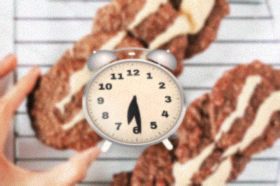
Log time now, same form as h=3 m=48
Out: h=6 m=29
